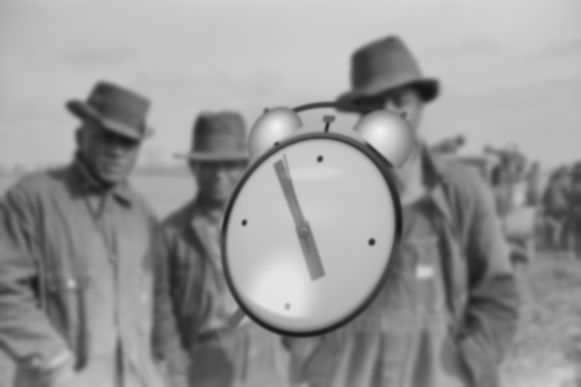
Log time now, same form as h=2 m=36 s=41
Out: h=4 m=53 s=55
